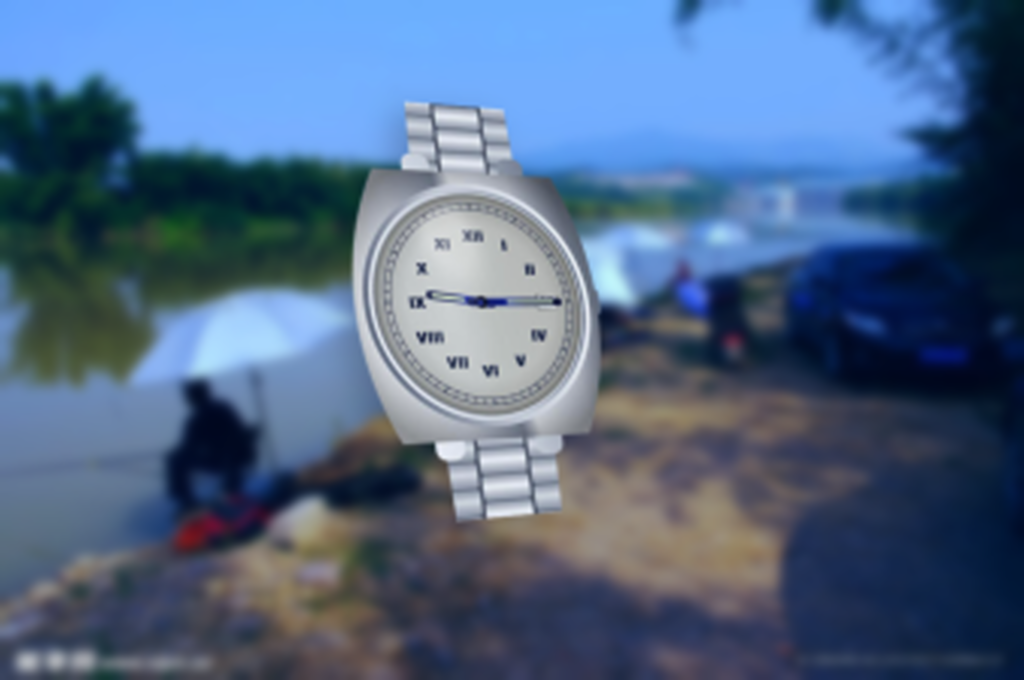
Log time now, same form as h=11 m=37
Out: h=9 m=15
